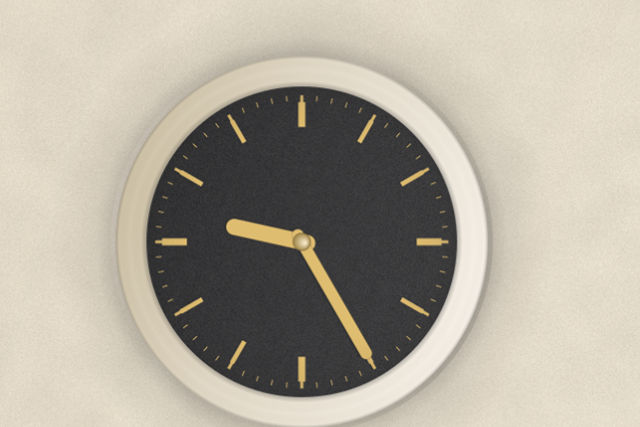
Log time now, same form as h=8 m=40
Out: h=9 m=25
